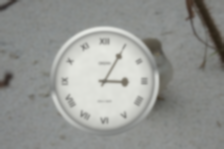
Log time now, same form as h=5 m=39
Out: h=3 m=5
